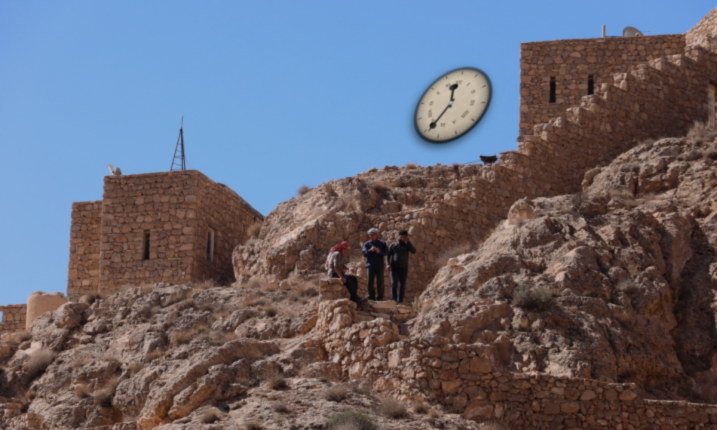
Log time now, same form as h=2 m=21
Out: h=11 m=34
